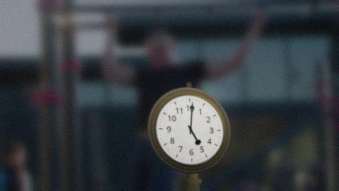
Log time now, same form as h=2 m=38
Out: h=5 m=1
